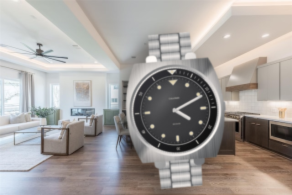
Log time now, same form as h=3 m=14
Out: h=4 m=11
